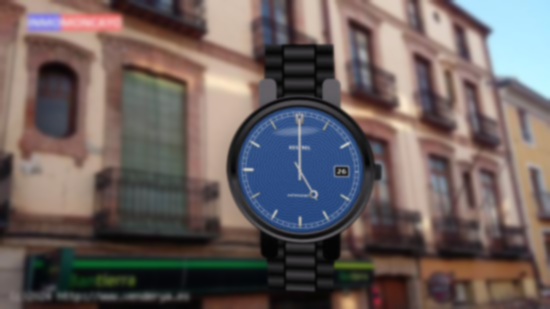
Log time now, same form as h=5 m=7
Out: h=5 m=0
